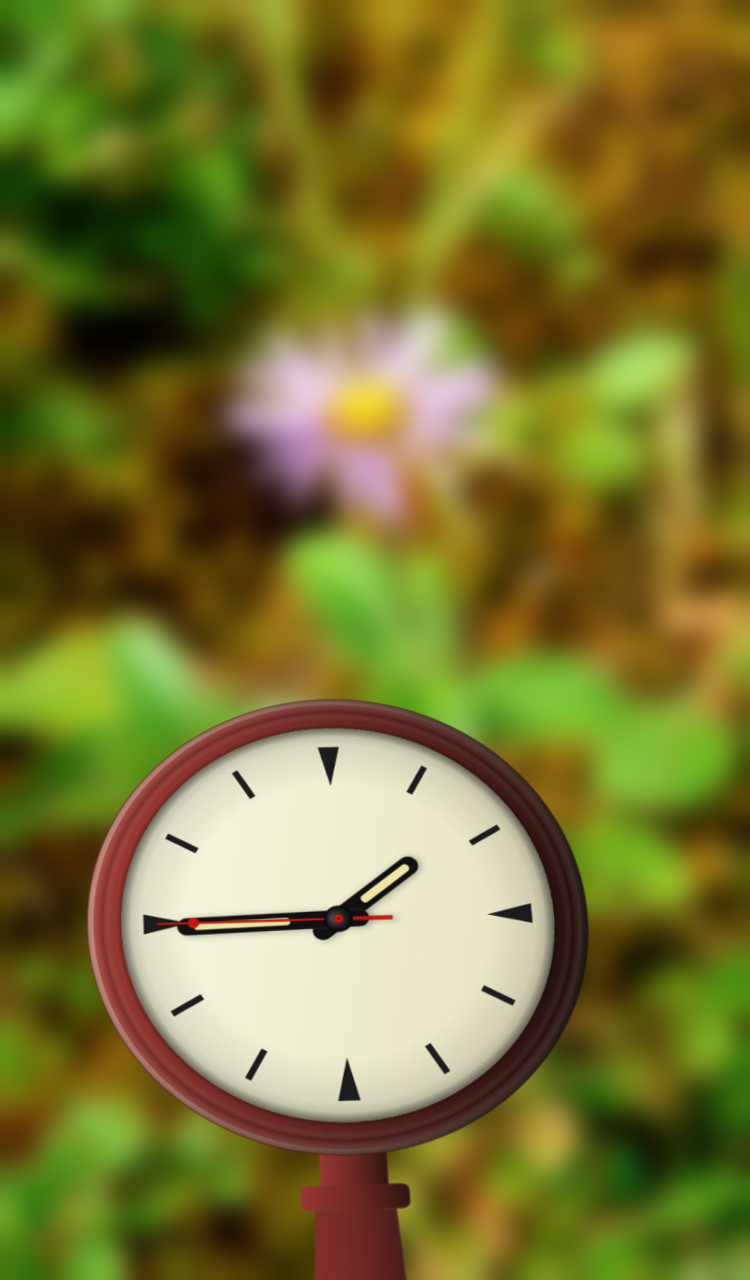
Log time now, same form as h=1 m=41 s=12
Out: h=1 m=44 s=45
